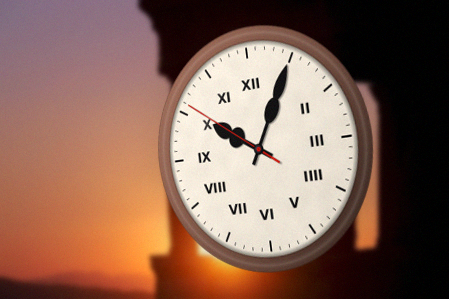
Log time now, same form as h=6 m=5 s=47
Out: h=10 m=4 s=51
